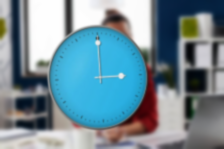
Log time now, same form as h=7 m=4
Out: h=3 m=0
